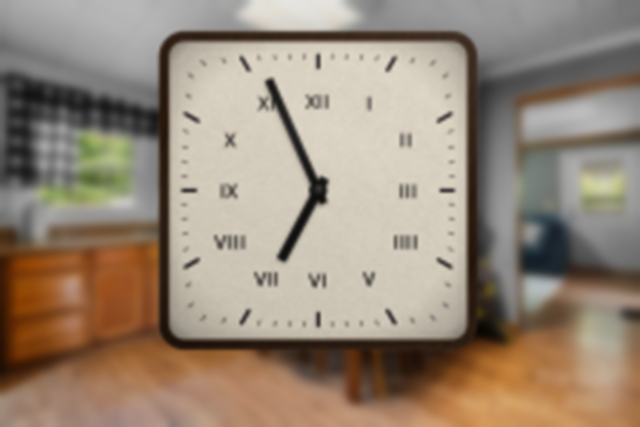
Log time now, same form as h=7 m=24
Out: h=6 m=56
